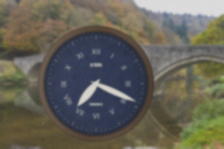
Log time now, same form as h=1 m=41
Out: h=7 m=19
